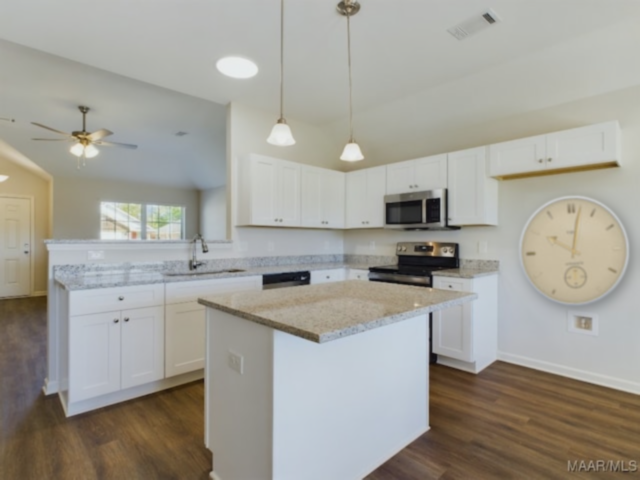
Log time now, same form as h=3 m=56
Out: h=10 m=2
